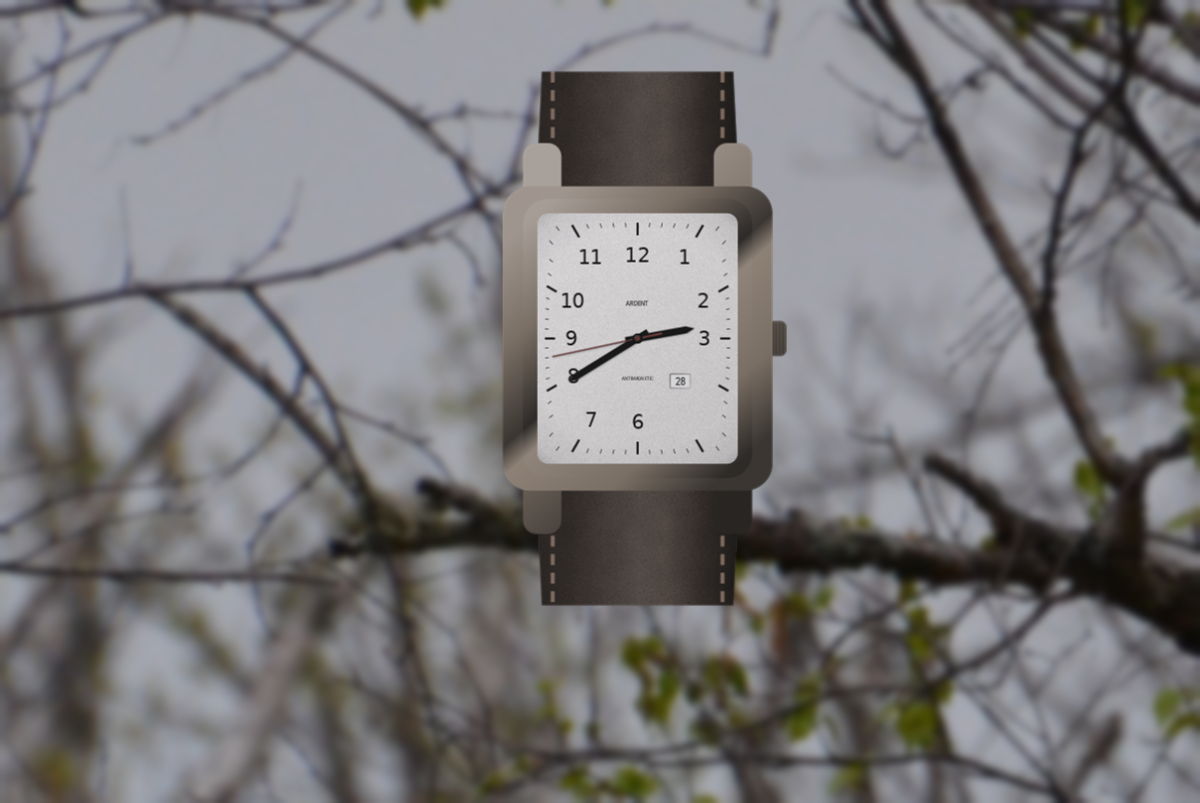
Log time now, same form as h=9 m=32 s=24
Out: h=2 m=39 s=43
